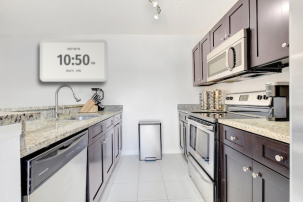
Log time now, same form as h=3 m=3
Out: h=10 m=50
